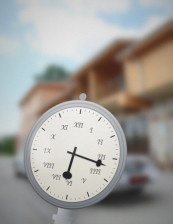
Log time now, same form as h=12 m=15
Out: h=6 m=17
